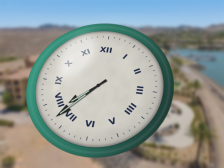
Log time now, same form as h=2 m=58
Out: h=7 m=37
